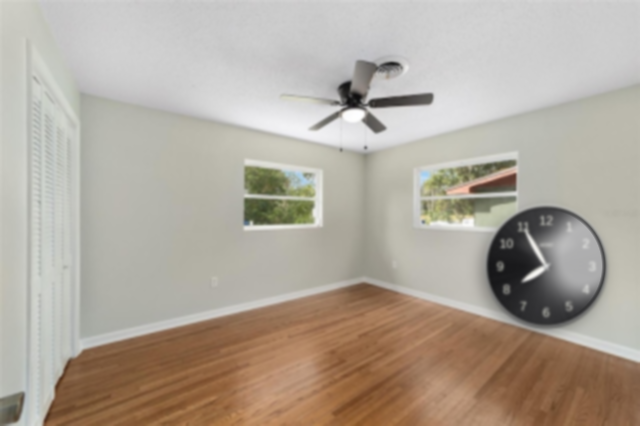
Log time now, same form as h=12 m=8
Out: h=7 m=55
